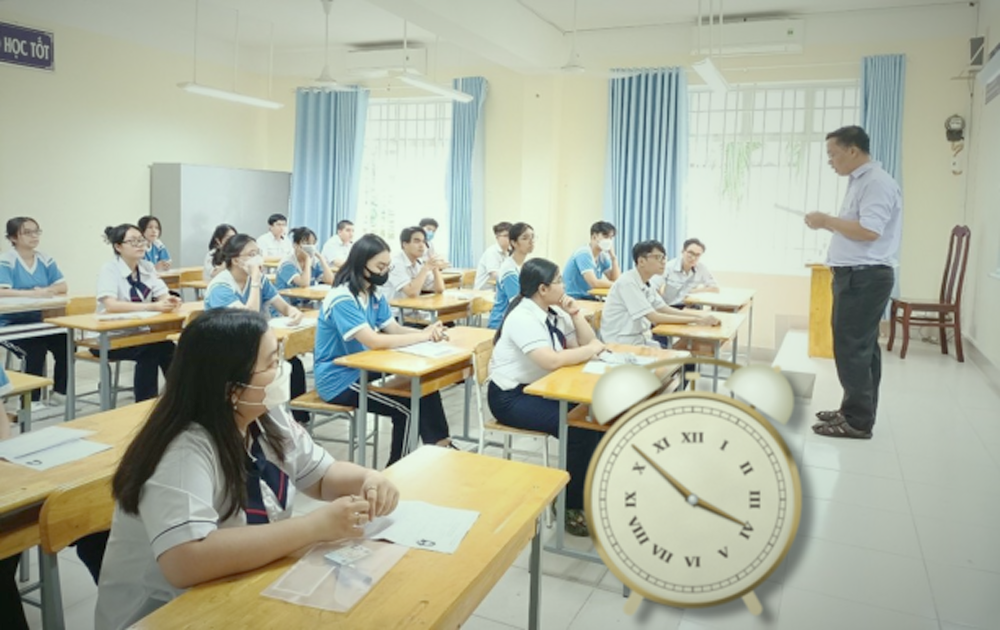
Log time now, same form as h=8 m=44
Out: h=3 m=52
